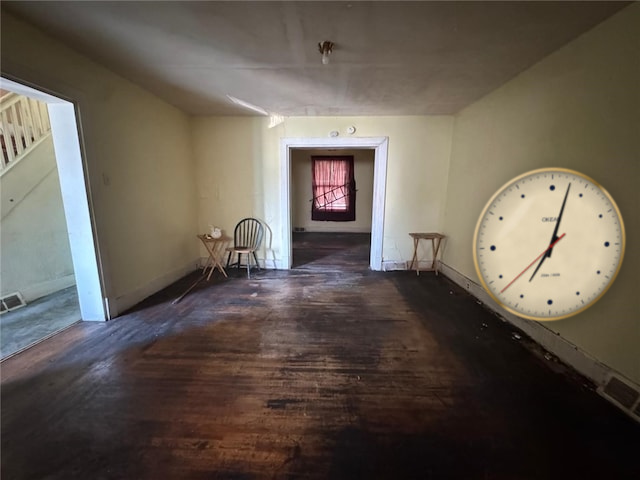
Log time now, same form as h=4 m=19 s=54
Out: h=7 m=2 s=38
